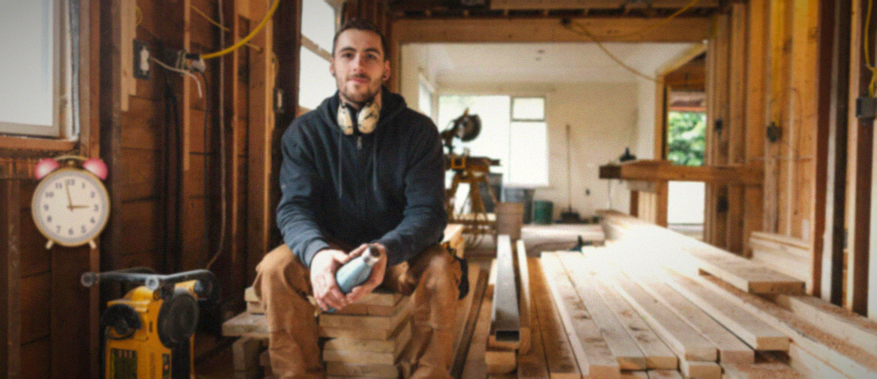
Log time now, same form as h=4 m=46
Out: h=2 m=58
